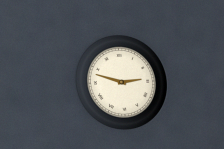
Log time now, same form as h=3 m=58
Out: h=2 m=48
